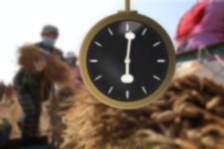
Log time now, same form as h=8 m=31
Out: h=6 m=1
